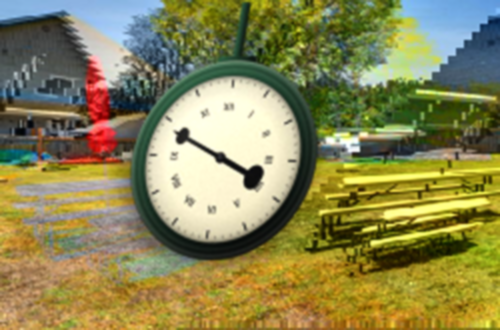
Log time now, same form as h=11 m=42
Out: h=3 m=49
